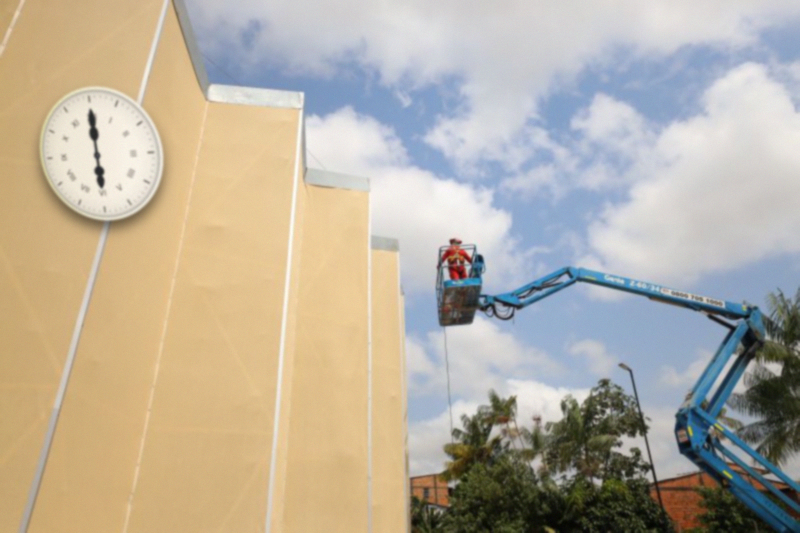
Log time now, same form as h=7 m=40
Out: h=6 m=0
